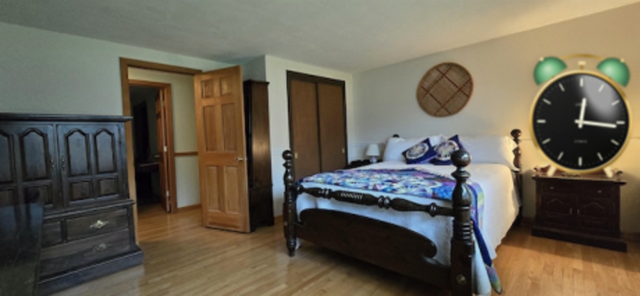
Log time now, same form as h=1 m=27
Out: h=12 m=16
